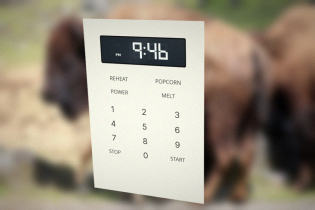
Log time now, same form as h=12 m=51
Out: h=9 m=46
